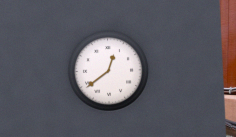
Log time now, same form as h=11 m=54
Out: h=12 m=39
